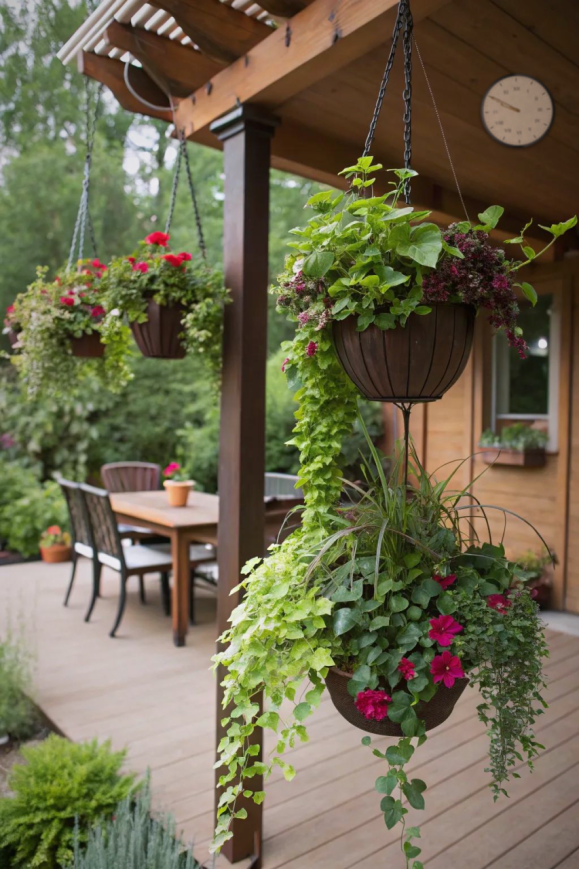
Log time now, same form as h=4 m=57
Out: h=9 m=50
